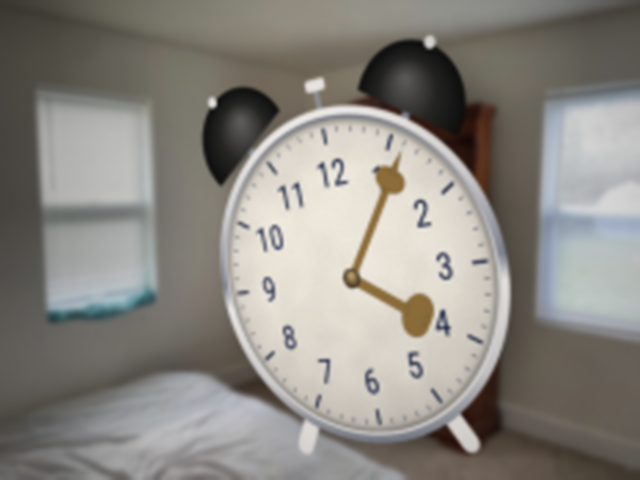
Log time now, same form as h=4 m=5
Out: h=4 m=6
